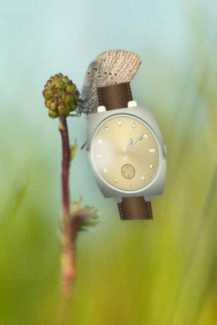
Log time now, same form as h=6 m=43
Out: h=1 m=9
